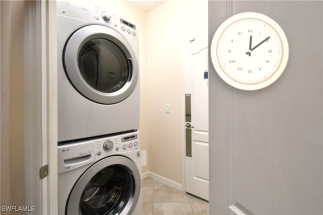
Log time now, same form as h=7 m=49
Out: h=12 m=9
